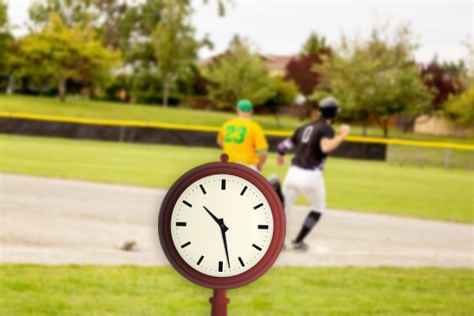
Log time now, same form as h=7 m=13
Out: h=10 m=28
